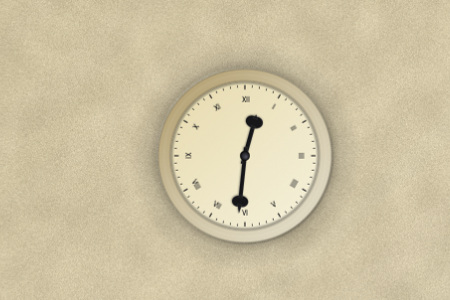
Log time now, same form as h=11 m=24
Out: h=12 m=31
